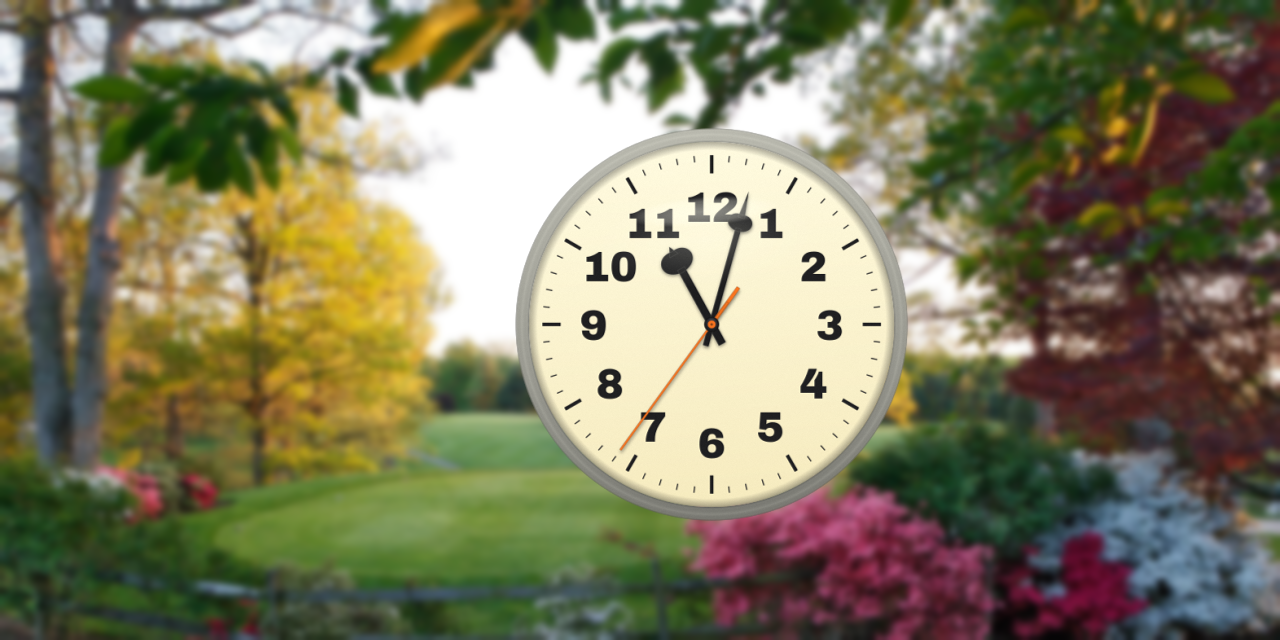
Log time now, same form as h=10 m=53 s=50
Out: h=11 m=2 s=36
